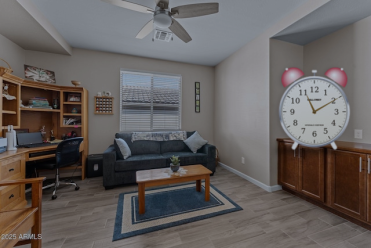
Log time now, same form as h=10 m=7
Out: h=11 m=10
